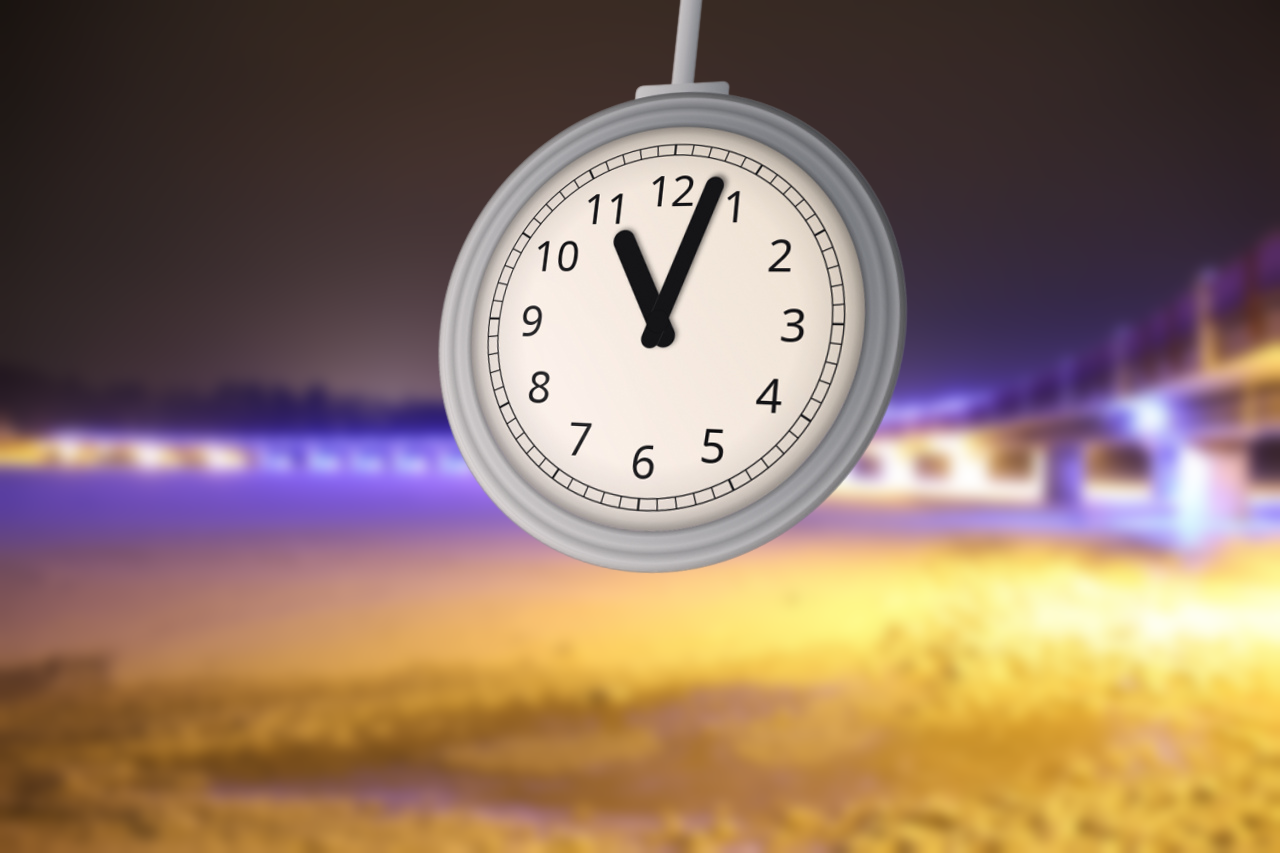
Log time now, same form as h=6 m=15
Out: h=11 m=3
